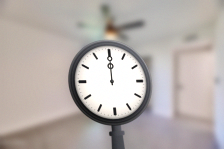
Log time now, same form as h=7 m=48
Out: h=12 m=0
